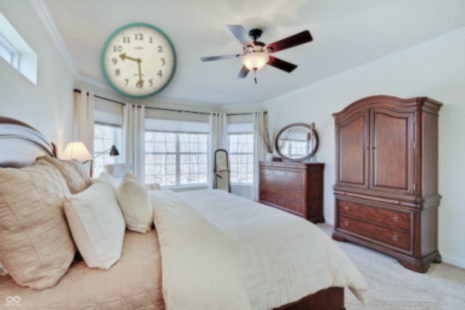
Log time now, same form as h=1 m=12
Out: h=9 m=29
